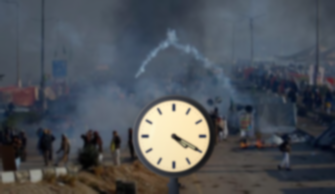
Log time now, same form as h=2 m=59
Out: h=4 m=20
